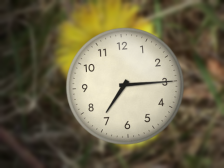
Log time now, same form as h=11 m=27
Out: h=7 m=15
